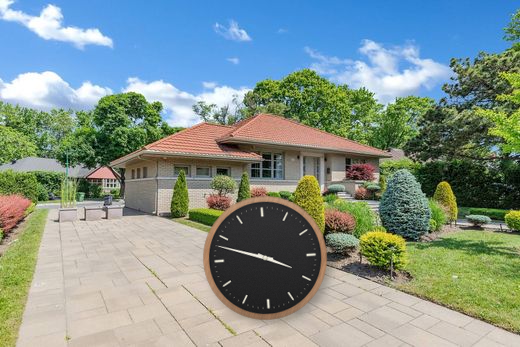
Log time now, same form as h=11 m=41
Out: h=3 m=48
